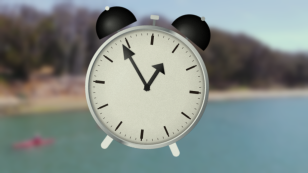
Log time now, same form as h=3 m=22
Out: h=12 m=54
